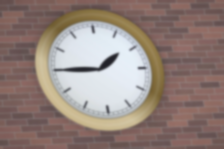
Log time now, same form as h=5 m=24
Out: h=1 m=45
